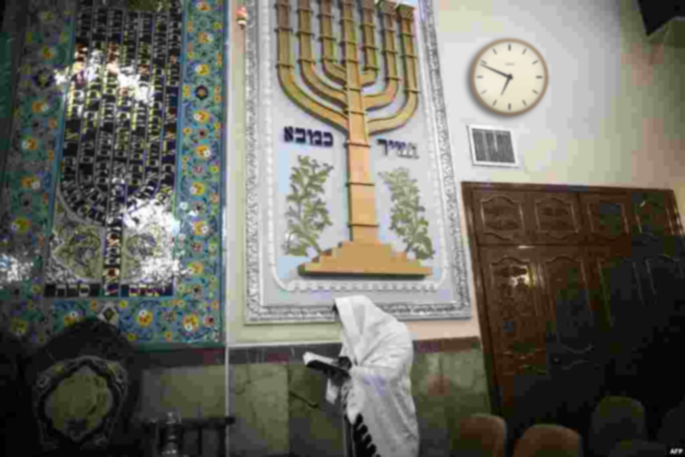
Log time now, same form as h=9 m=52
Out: h=6 m=49
